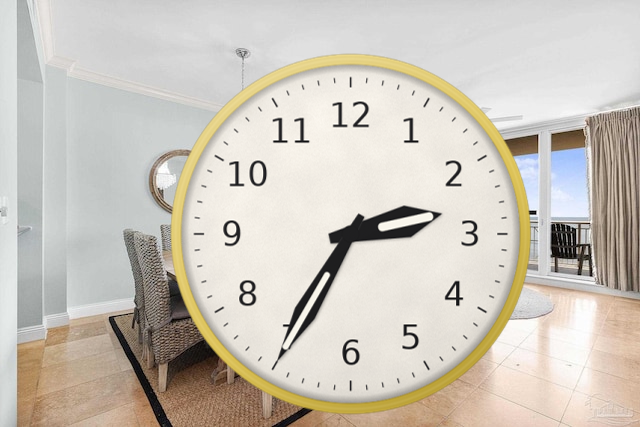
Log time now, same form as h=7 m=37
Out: h=2 m=35
